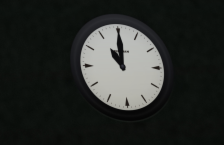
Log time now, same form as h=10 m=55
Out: h=11 m=0
